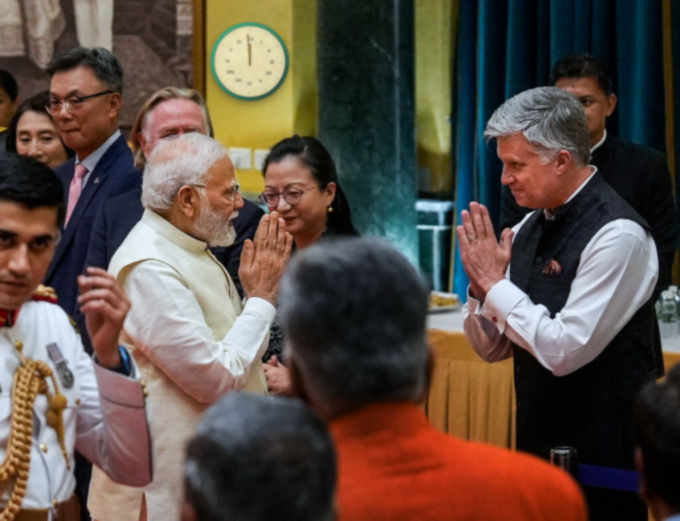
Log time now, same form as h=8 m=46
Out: h=11 m=59
